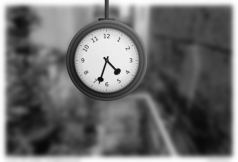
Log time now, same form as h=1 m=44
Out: h=4 m=33
